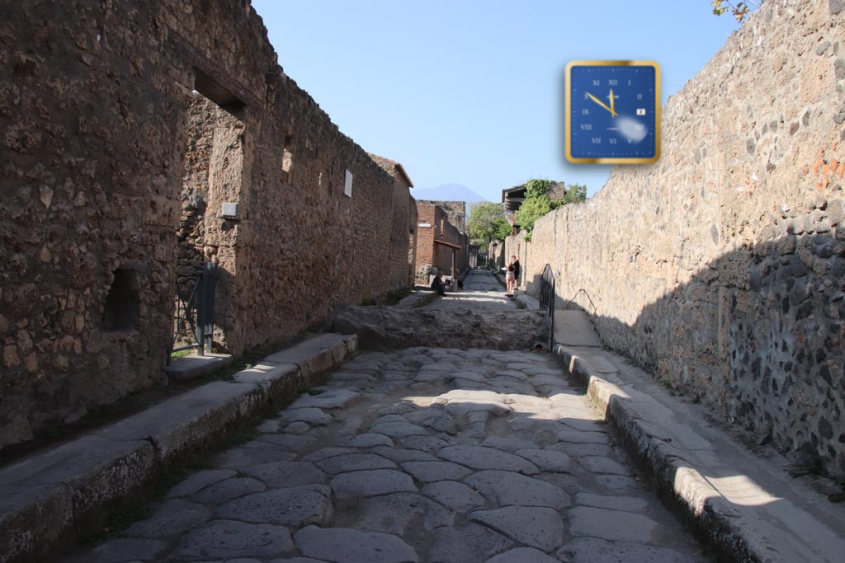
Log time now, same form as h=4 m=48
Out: h=11 m=51
